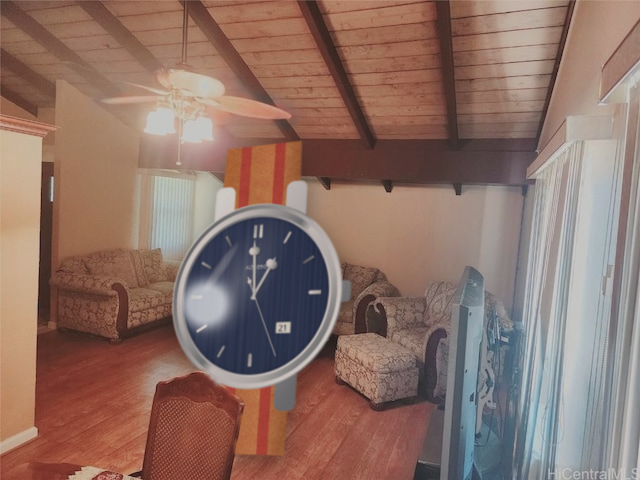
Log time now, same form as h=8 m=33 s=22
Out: h=12 m=59 s=26
